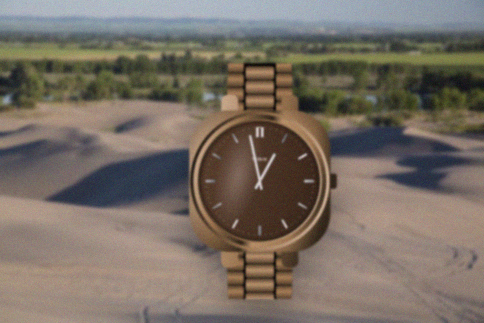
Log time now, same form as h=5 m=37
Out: h=12 m=58
